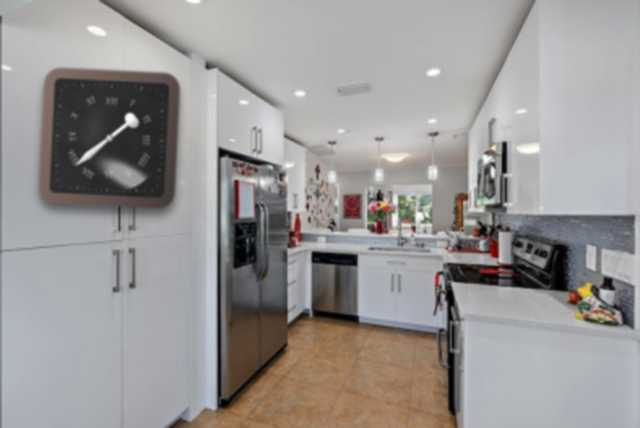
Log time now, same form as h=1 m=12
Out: h=1 m=38
